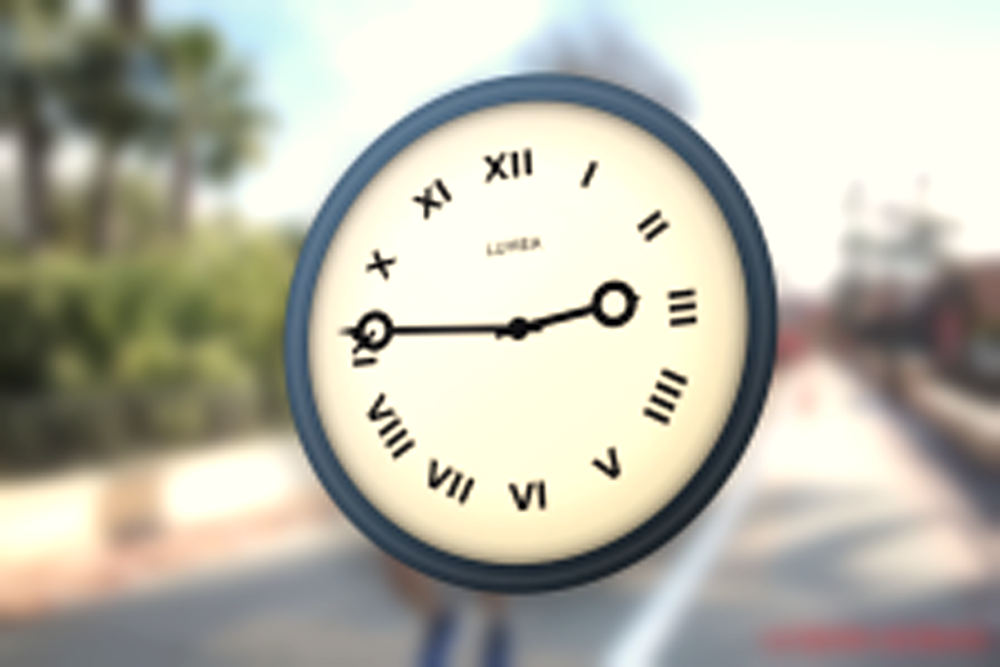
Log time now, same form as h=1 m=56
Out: h=2 m=46
